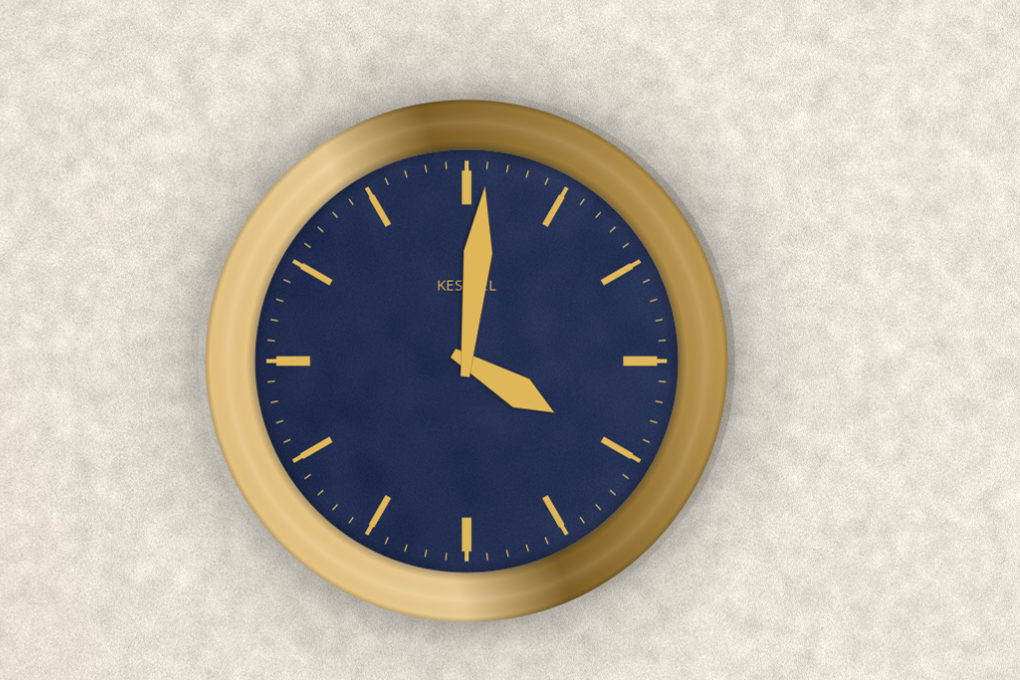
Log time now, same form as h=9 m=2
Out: h=4 m=1
